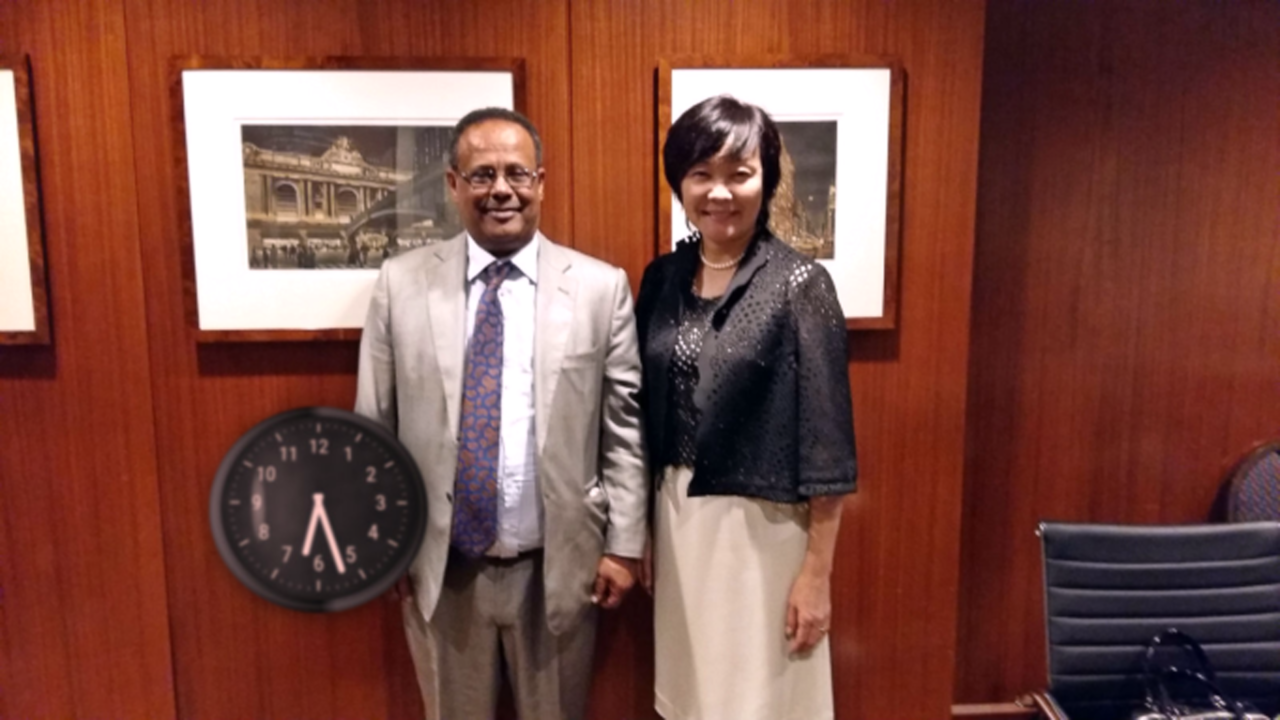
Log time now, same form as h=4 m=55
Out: h=6 m=27
